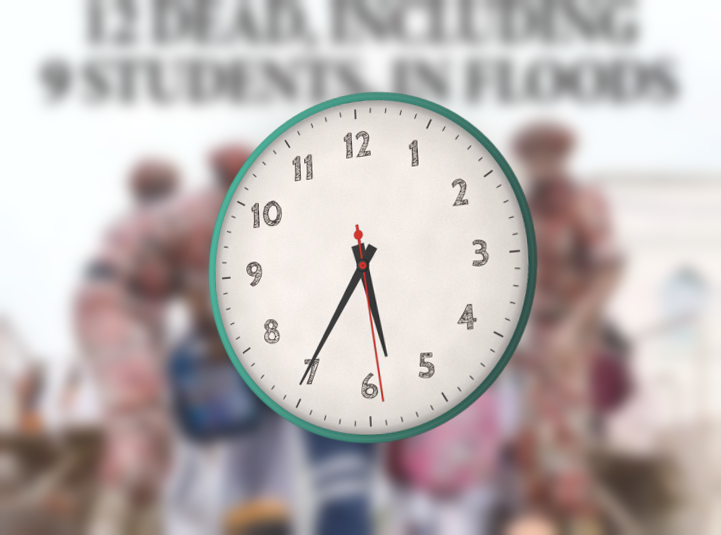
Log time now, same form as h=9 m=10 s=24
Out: h=5 m=35 s=29
